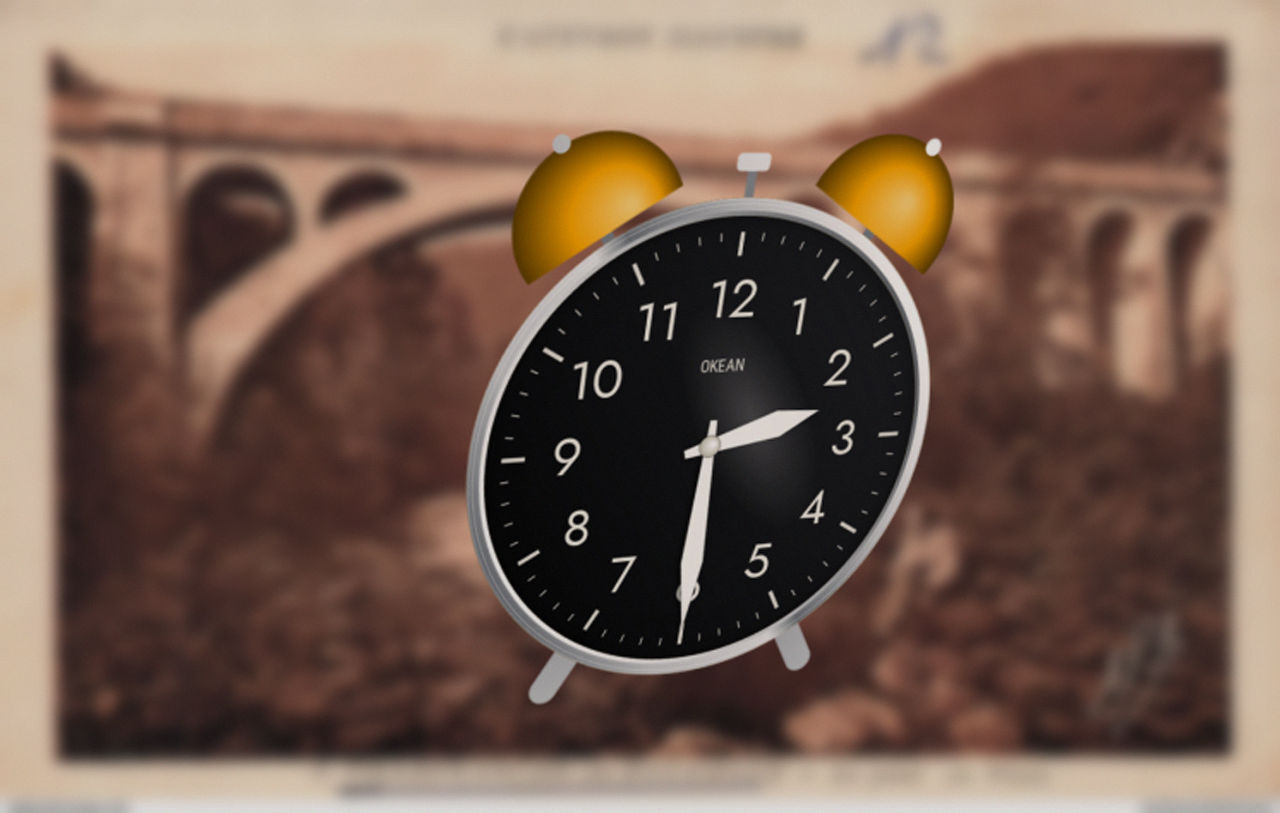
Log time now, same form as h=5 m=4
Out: h=2 m=30
